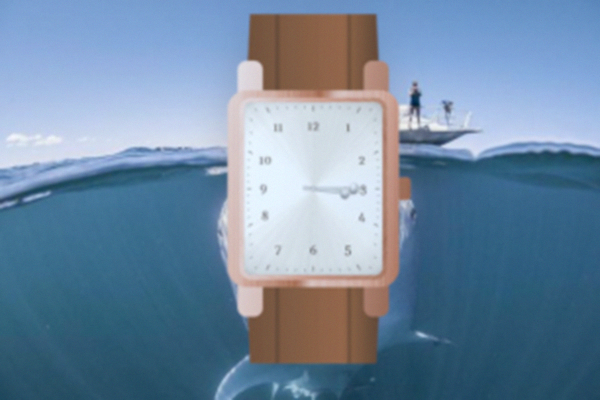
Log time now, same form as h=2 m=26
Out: h=3 m=15
